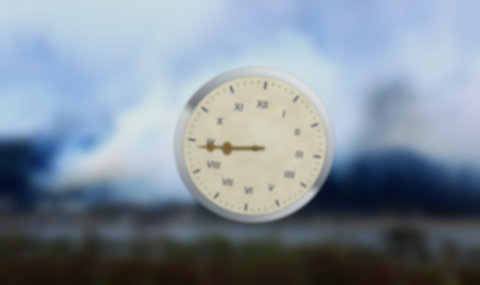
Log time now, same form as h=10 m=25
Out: h=8 m=44
